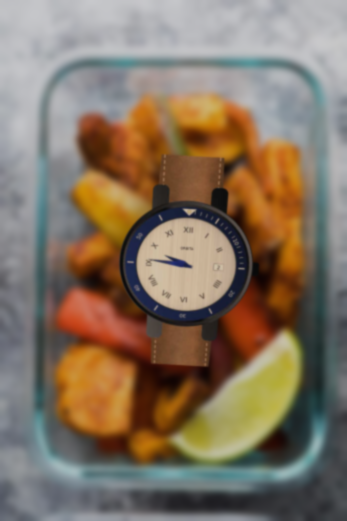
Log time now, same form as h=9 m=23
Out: h=9 m=46
